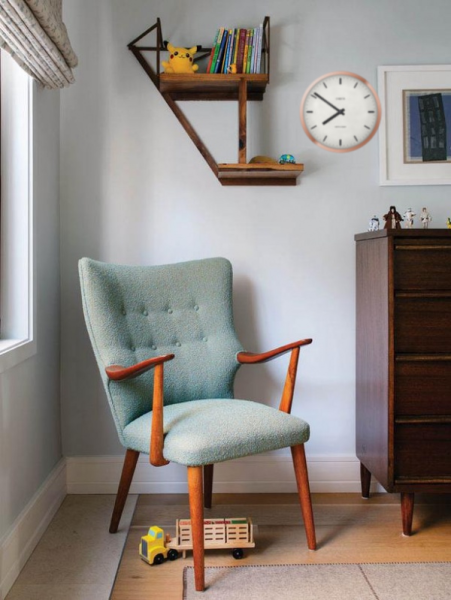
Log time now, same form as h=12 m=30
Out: h=7 m=51
